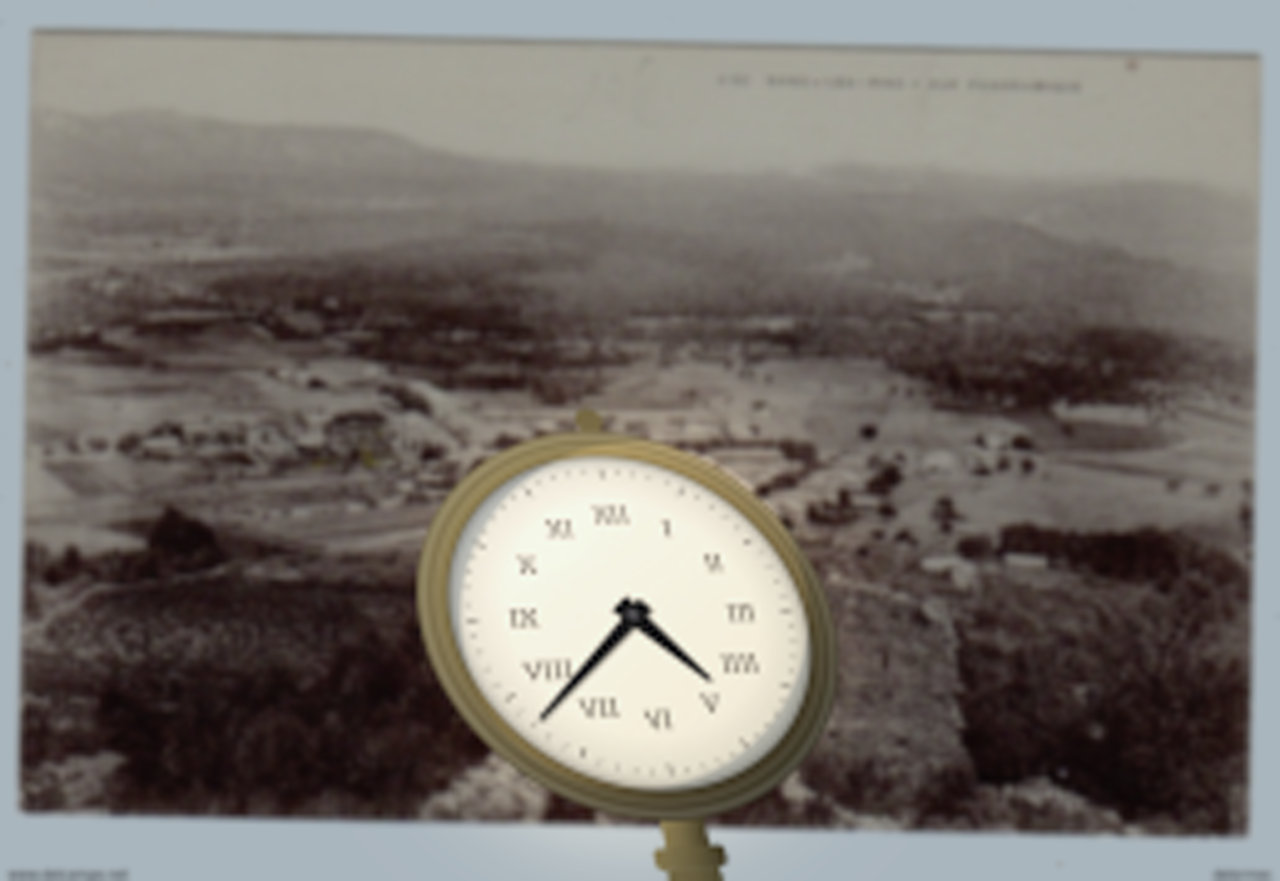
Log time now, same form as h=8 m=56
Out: h=4 m=38
